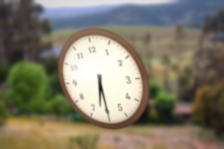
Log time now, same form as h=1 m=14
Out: h=6 m=30
